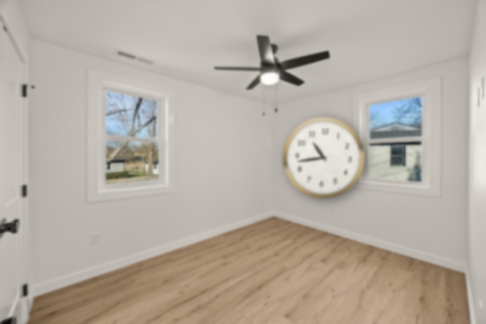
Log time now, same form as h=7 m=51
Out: h=10 m=43
